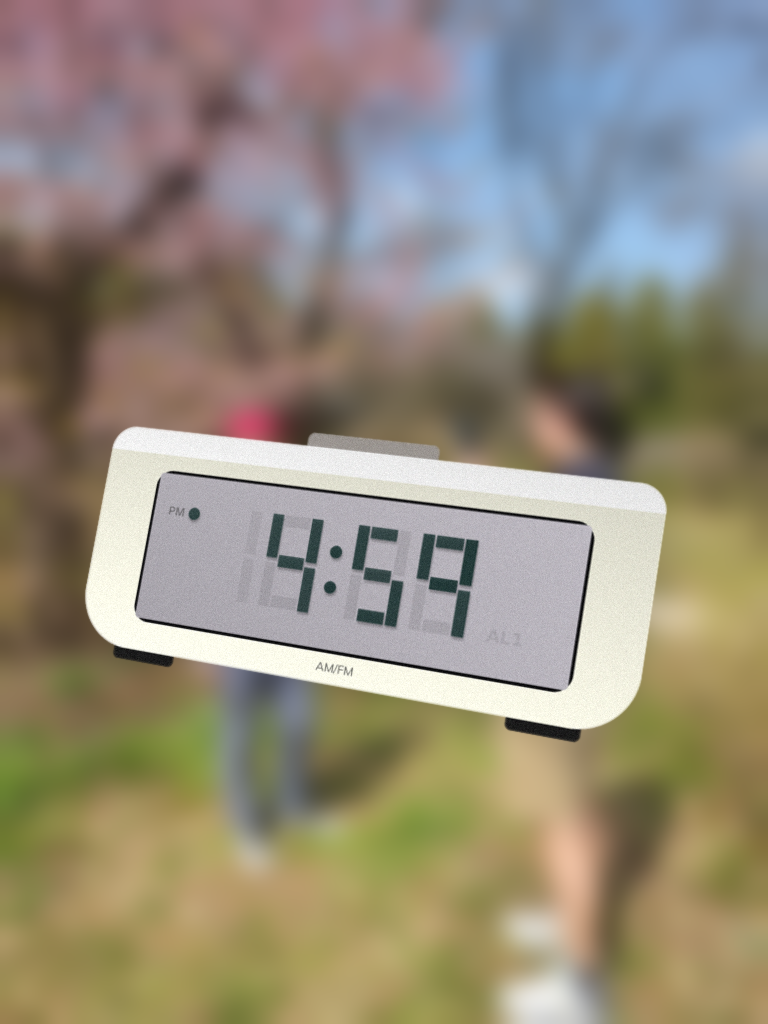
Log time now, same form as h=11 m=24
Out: h=4 m=59
